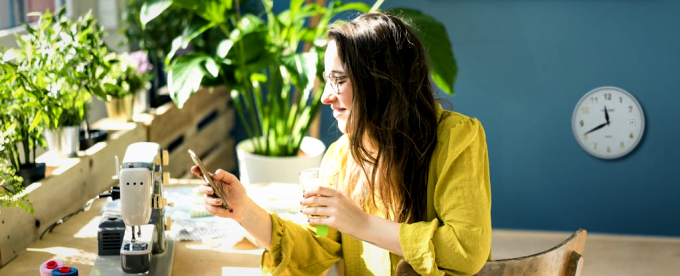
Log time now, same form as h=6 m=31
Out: h=11 m=41
